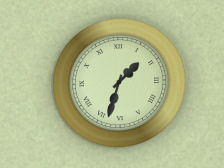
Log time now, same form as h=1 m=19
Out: h=1 m=33
